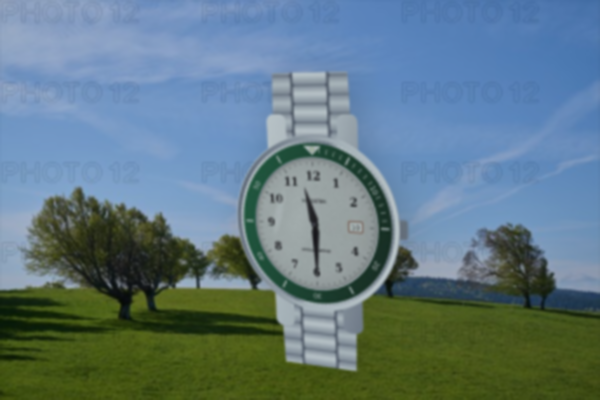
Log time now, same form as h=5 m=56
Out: h=11 m=30
